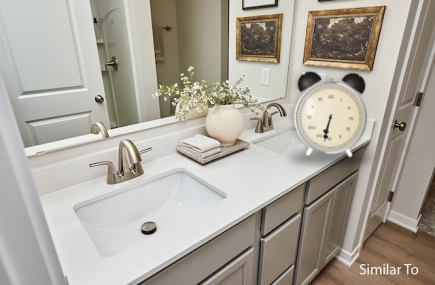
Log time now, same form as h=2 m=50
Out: h=6 m=32
